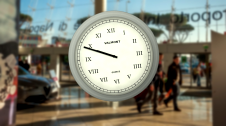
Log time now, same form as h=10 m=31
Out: h=9 m=49
